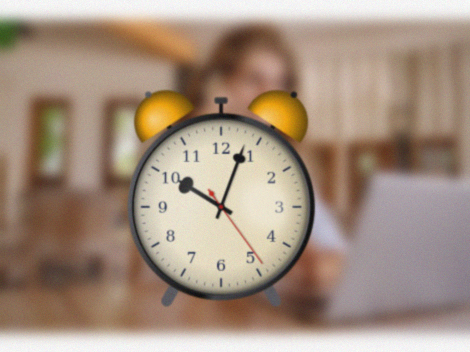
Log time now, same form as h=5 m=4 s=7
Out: h=10 m=3 s=24
